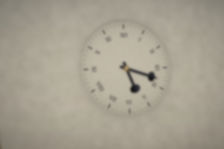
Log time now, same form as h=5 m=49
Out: h=5 m=18
